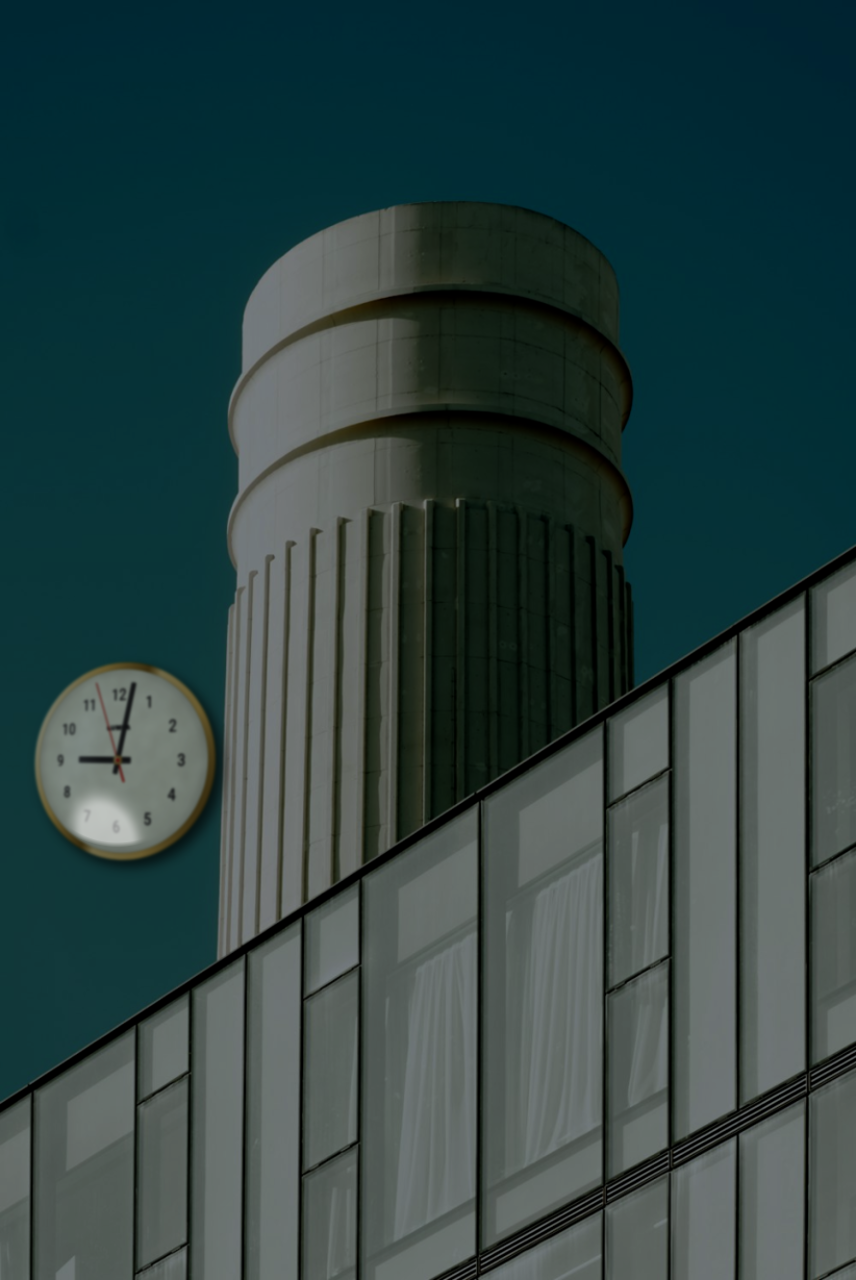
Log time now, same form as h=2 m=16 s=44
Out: h=9 m=1 s=57
